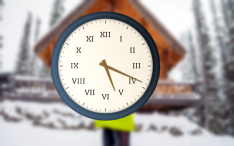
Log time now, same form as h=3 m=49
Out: h=5 m=19
